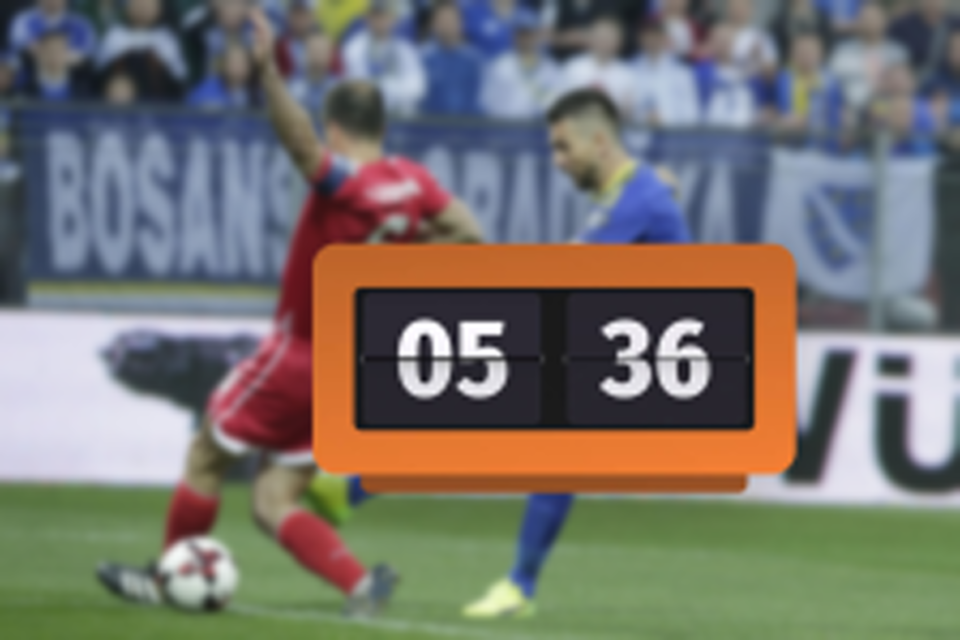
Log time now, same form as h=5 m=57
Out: h=5 m=36
